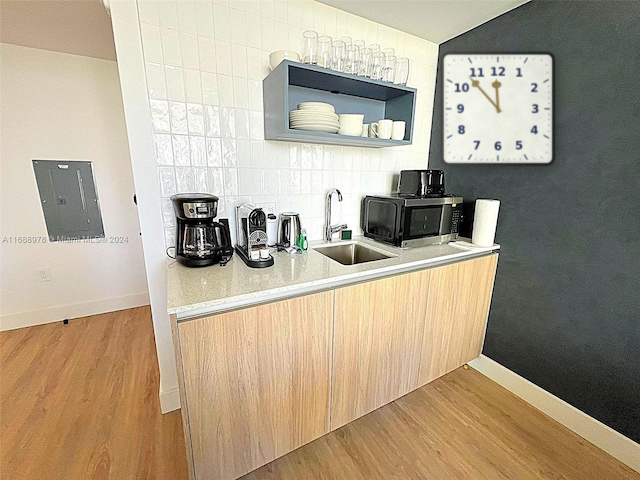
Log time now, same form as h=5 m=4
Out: h=11 m=53
